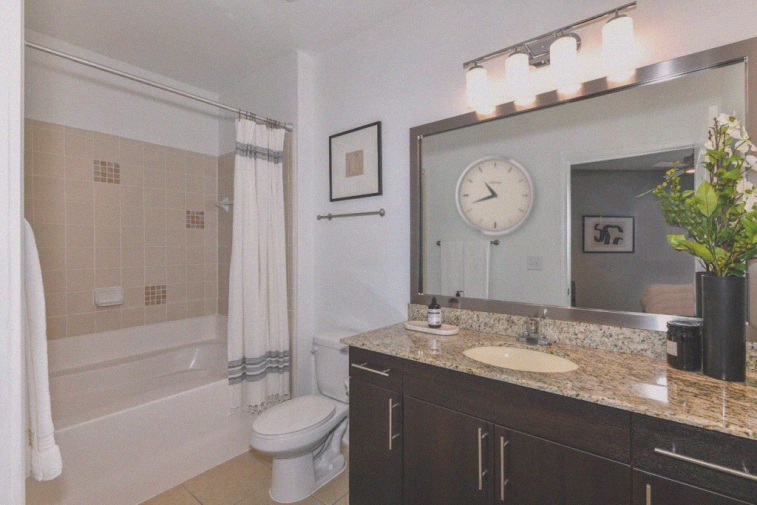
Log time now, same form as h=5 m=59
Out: h=10 m=42
